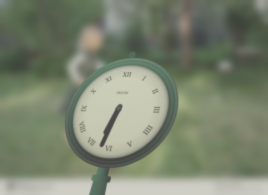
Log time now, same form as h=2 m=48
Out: h=6 m=32
